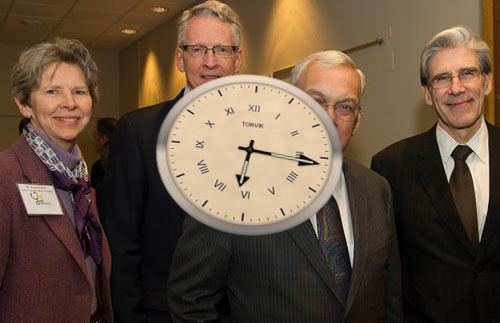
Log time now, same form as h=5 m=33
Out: h=6 m=16
